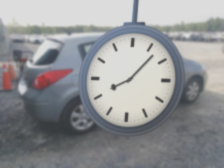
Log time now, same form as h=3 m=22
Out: h=8 m=7
